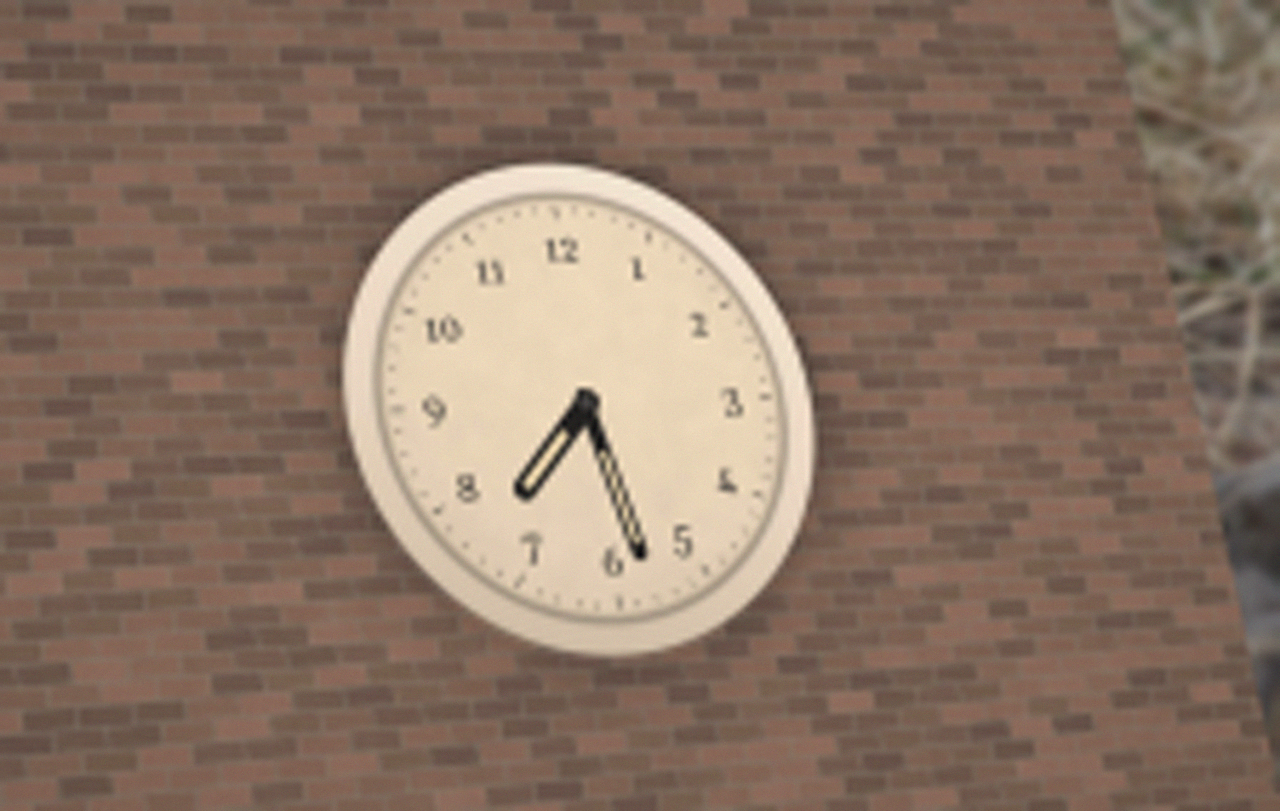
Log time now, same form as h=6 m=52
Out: h=7 m=28
